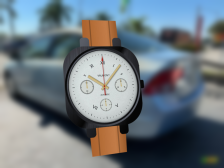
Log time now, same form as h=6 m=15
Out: h=10 m=7
